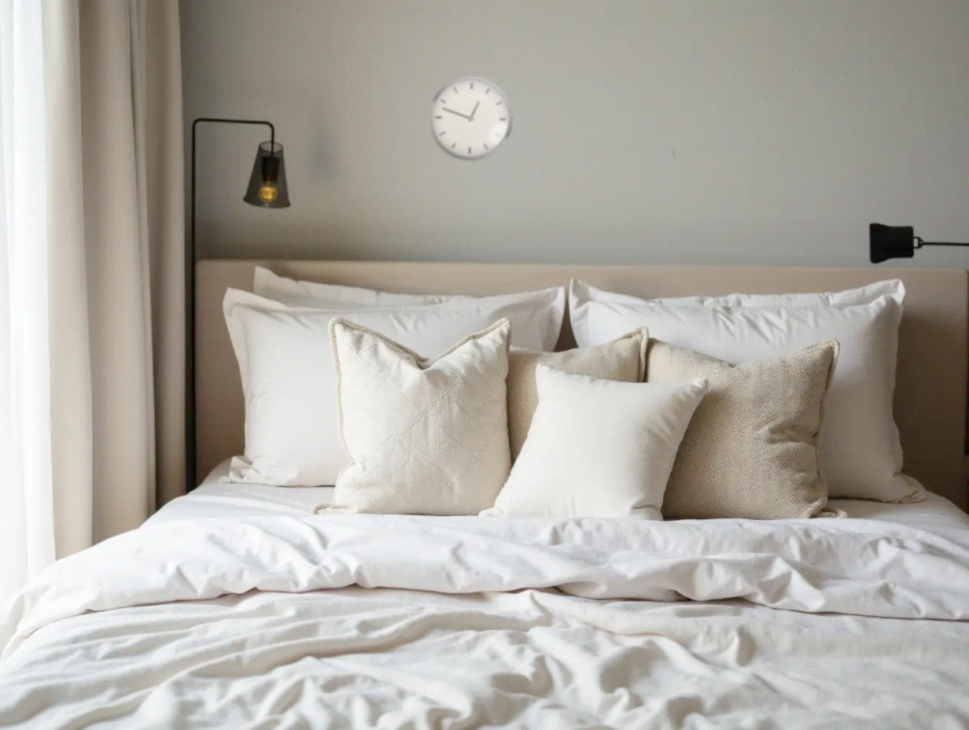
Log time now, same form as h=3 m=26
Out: h=12 m=48
